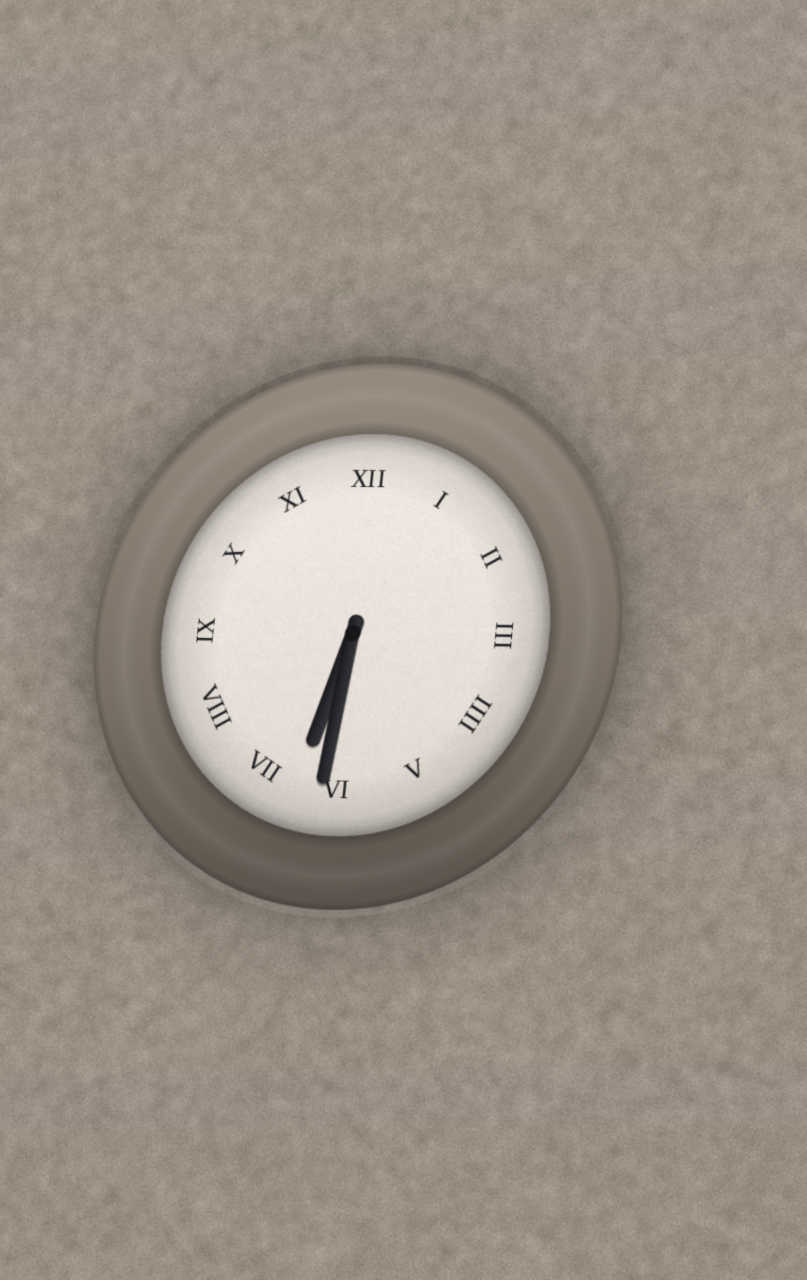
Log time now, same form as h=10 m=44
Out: h=6 m=31
